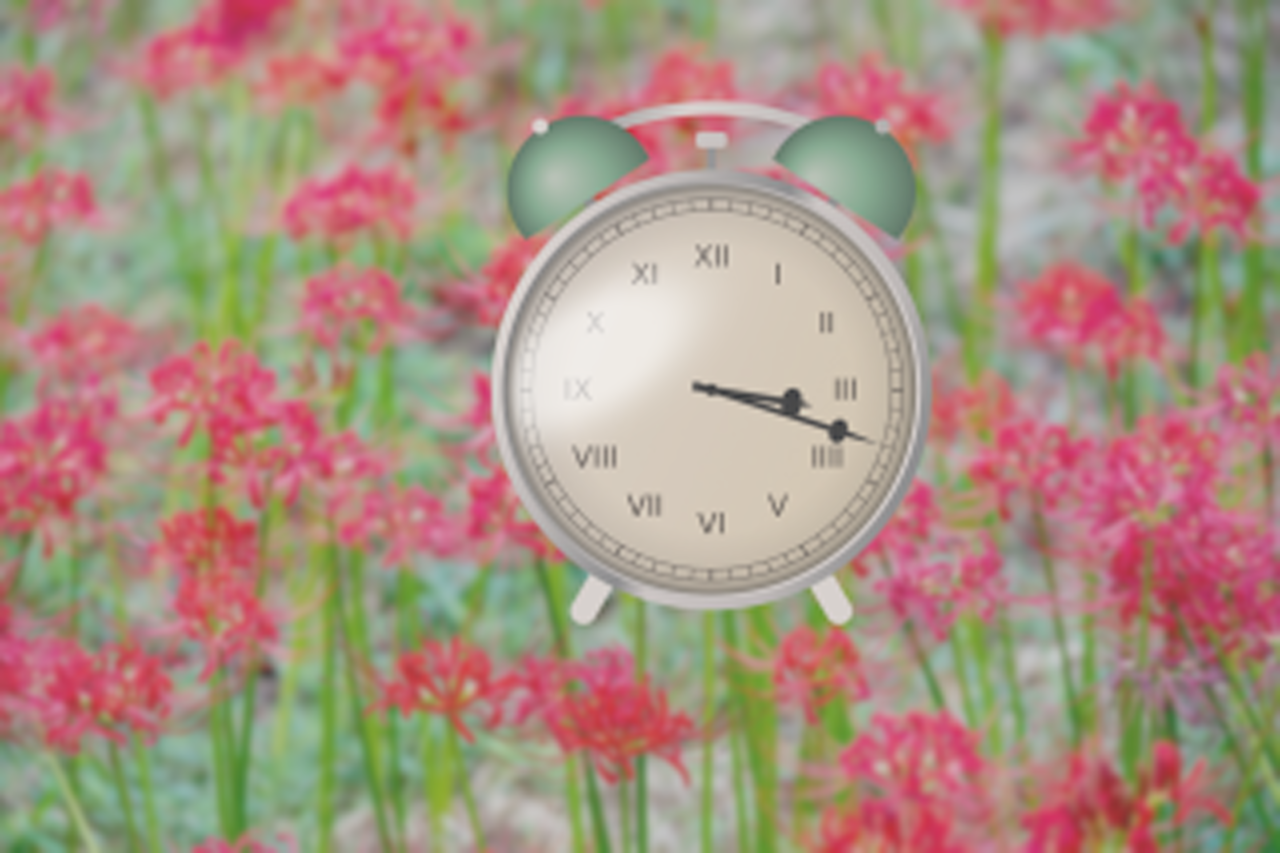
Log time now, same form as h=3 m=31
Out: h=3 m=18
